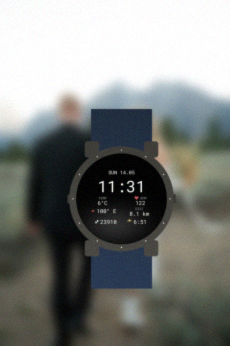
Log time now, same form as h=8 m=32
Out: h=11 m=31
